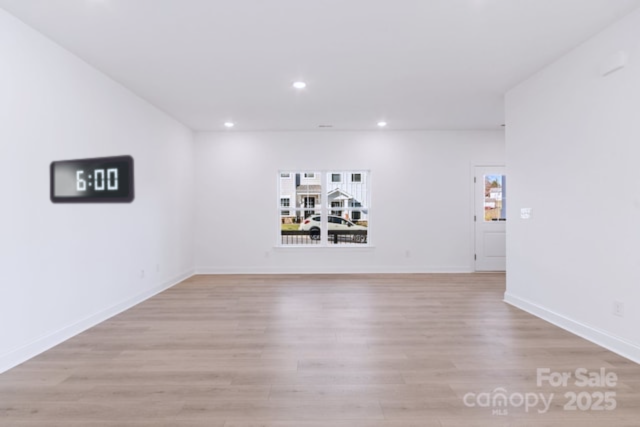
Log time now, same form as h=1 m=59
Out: h=6 m=0
